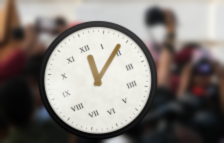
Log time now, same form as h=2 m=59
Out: h=12 m=9
